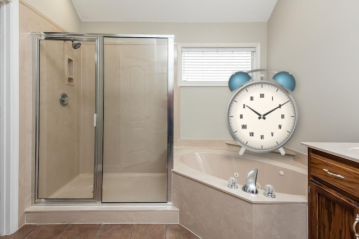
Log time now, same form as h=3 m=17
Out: h=10 m=10
